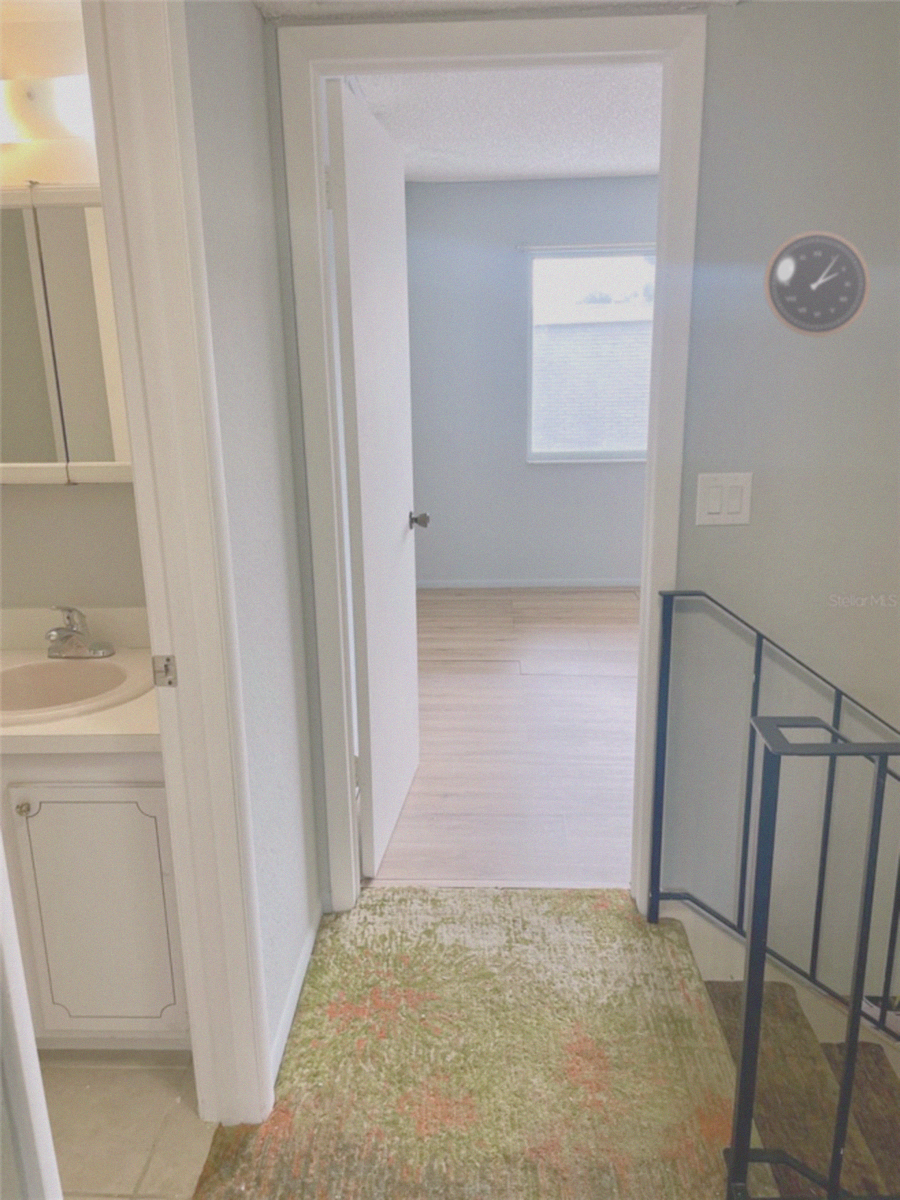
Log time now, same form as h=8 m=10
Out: h=2 m=6
